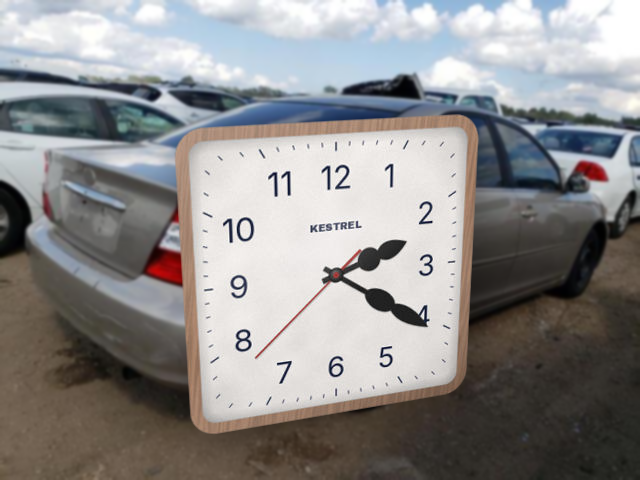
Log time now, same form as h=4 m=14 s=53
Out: h=2 m=20 s=38
